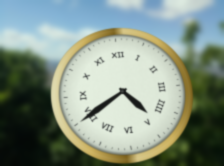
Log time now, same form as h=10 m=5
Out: h=4 m=40
